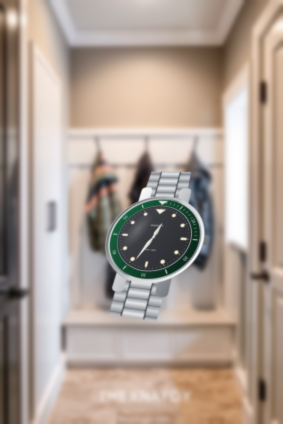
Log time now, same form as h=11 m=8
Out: h=12 m=34
